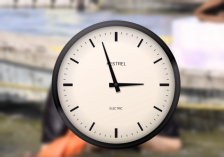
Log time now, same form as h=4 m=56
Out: h=2 m=57
